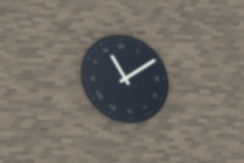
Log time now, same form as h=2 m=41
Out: h=11 m=10
